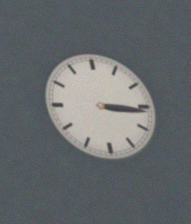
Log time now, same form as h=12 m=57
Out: h=3 m=16
